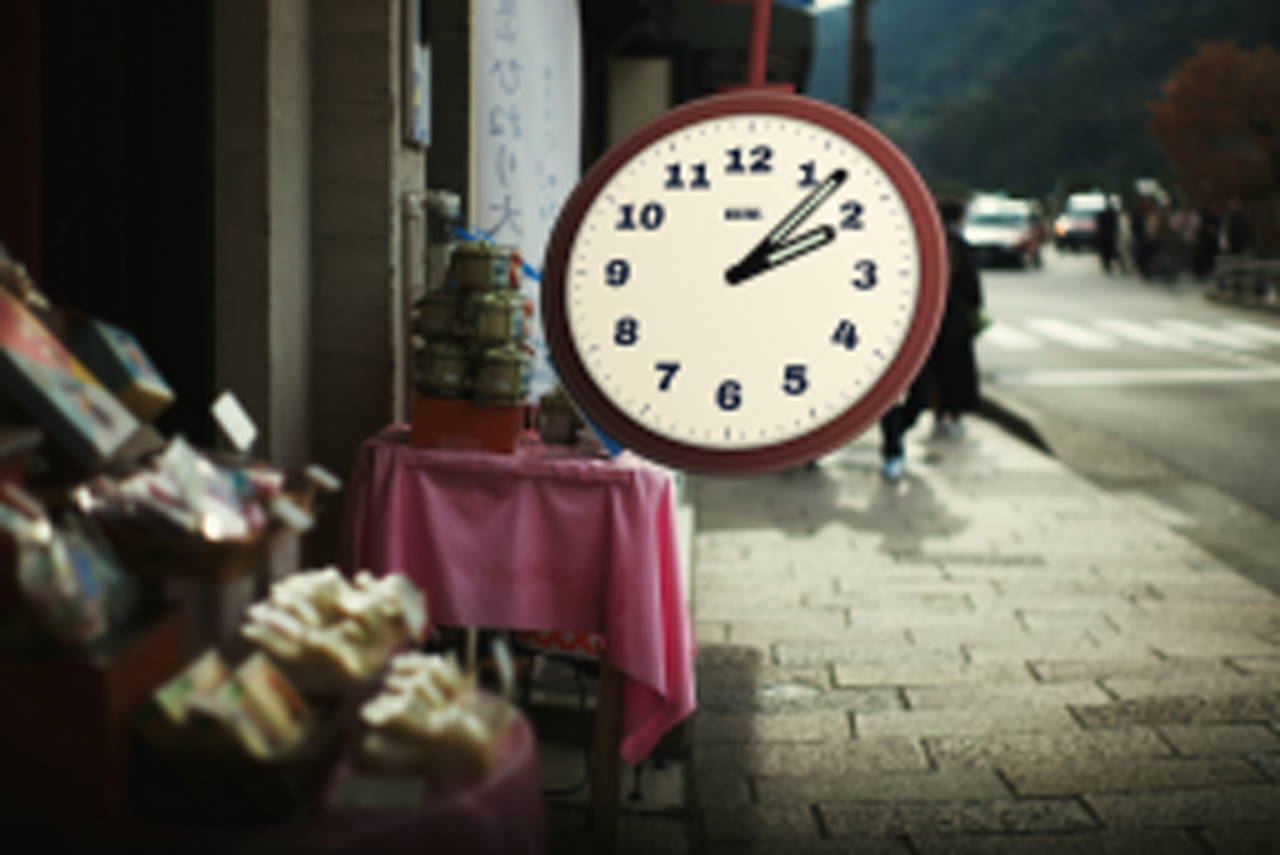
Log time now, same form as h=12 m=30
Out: h=2 m=7
